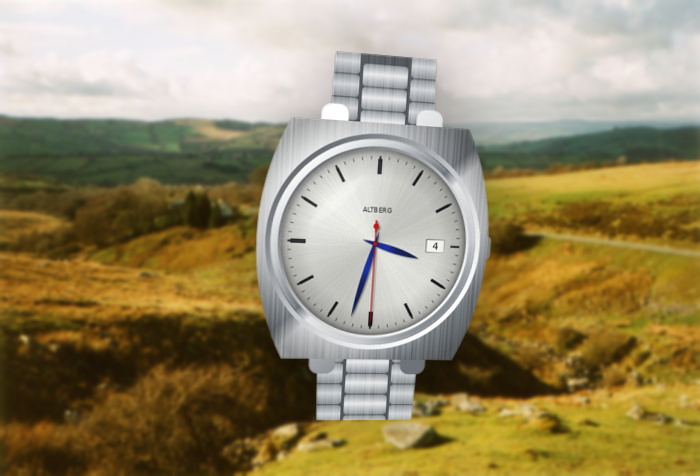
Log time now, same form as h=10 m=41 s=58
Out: h=3 m=32 s=30
